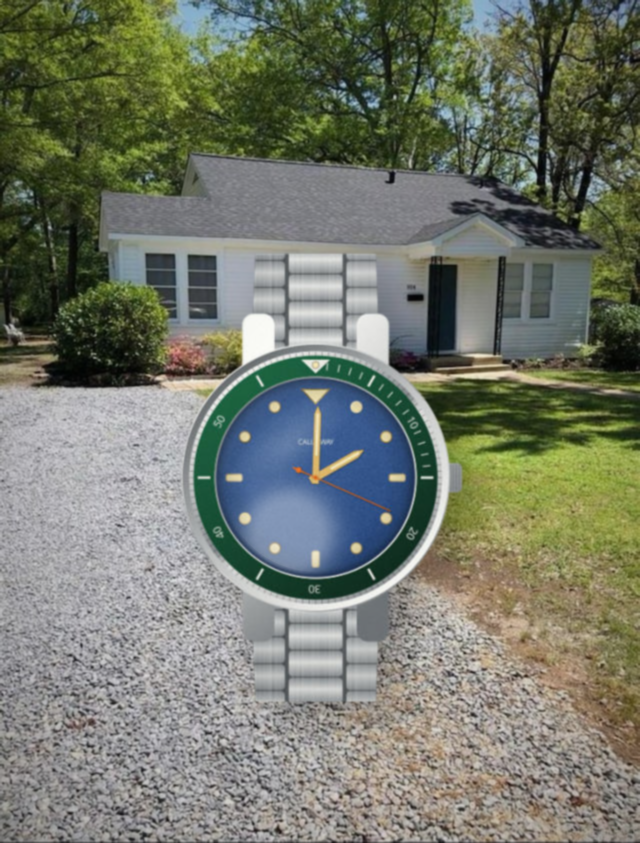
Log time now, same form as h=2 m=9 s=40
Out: h=2 m=0 s=19
